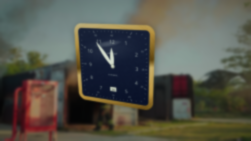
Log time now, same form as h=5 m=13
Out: h=11 m=54
